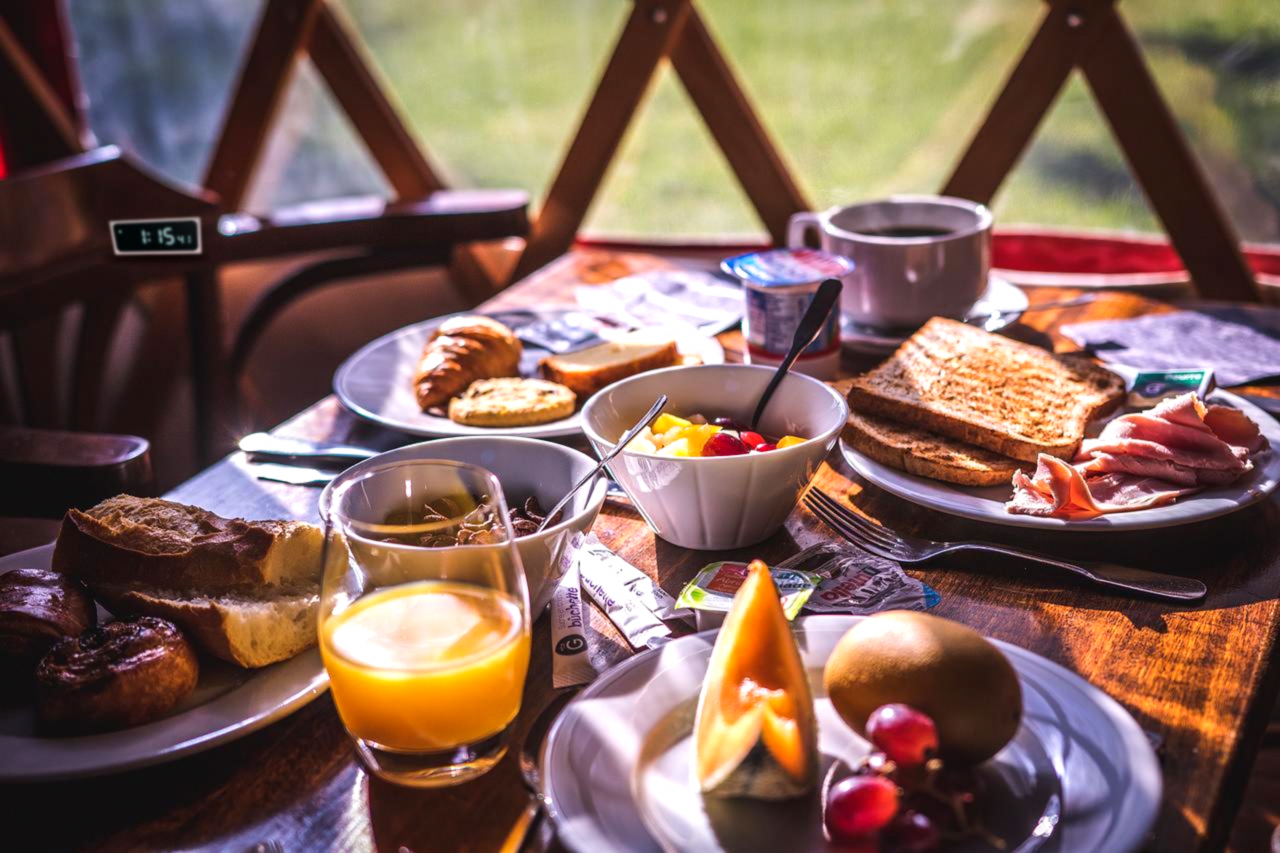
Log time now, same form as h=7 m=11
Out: h=1 m=15
